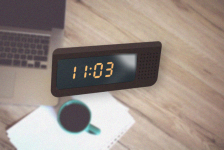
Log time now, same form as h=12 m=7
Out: h=11 m=3
